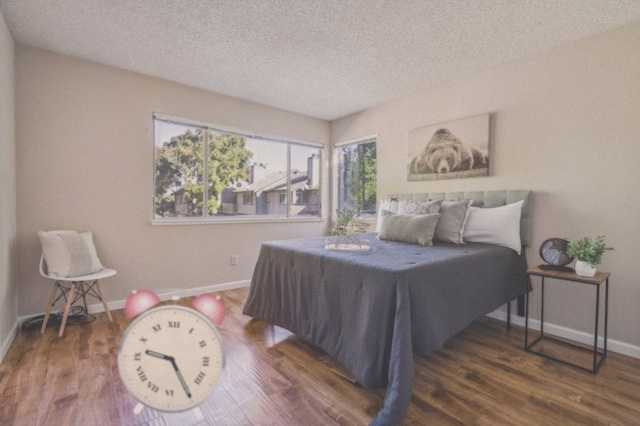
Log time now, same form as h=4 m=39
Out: h=9 m=25
